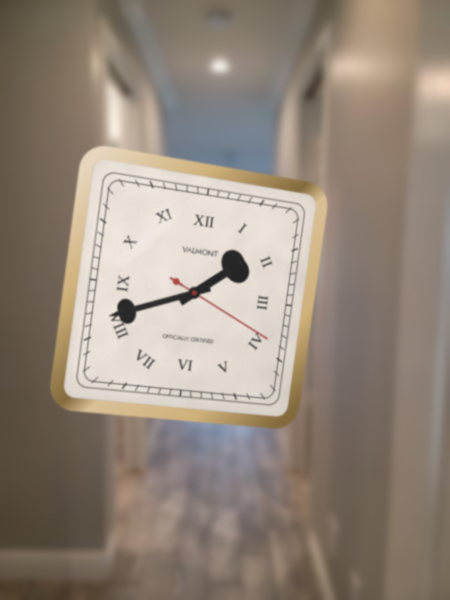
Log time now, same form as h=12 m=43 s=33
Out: h=1 m=41 s=19
